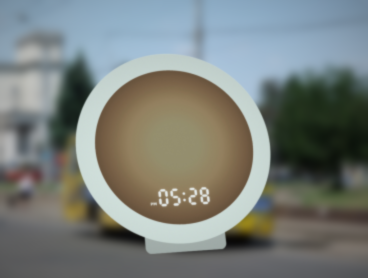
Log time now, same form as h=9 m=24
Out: h=5 m=28
